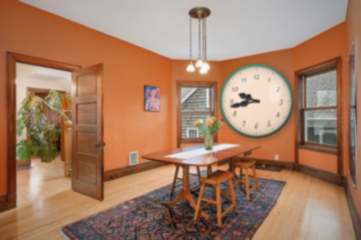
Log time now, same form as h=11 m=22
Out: h=9 m=43
